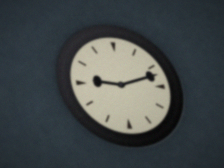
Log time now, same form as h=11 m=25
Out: h=9 m=12
